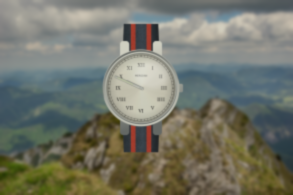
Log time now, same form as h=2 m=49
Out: h=9 m=49
